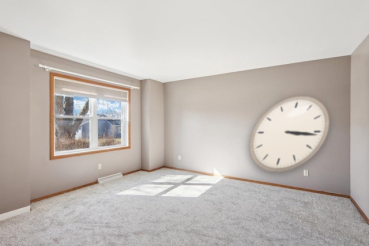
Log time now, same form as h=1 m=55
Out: h=3 m=16
